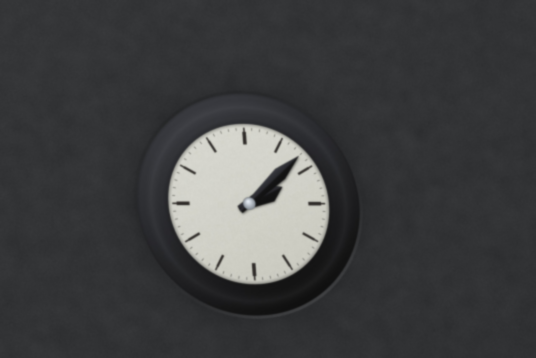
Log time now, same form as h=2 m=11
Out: h=2 m=8
